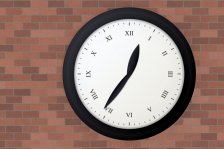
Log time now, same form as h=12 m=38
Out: h=12 m=36
